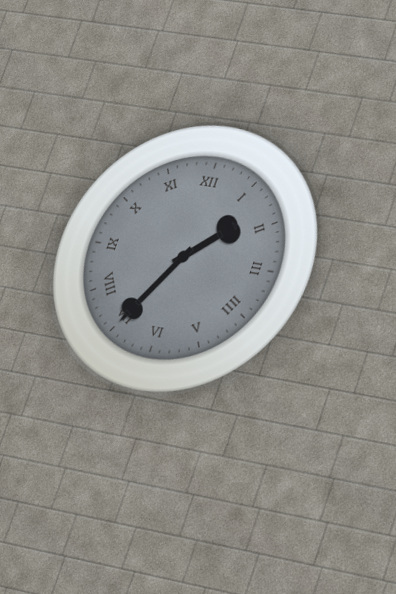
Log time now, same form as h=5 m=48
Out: h=1 m=35
